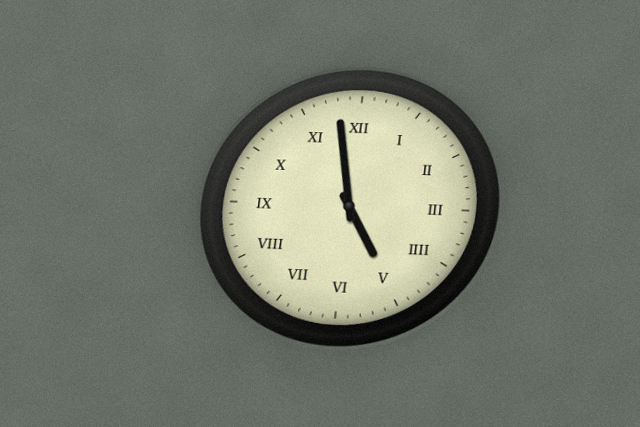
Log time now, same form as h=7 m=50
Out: h=4 m=58
